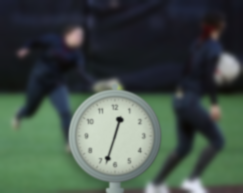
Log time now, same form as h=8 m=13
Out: h=12 m=33
